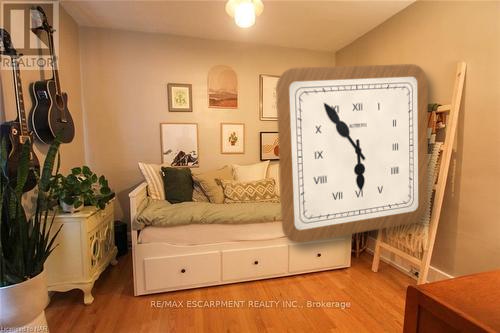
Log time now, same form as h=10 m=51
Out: h=5 m=54
